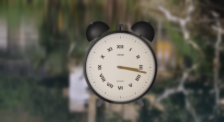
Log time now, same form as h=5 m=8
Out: h=3 m=17
